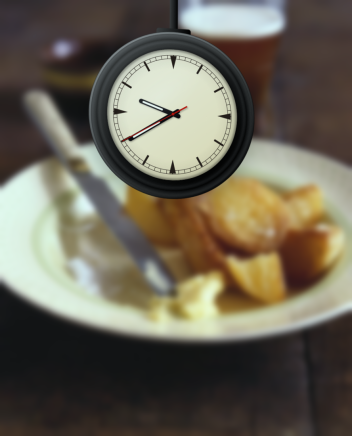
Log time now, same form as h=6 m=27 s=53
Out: h=9 m=39 s=40
